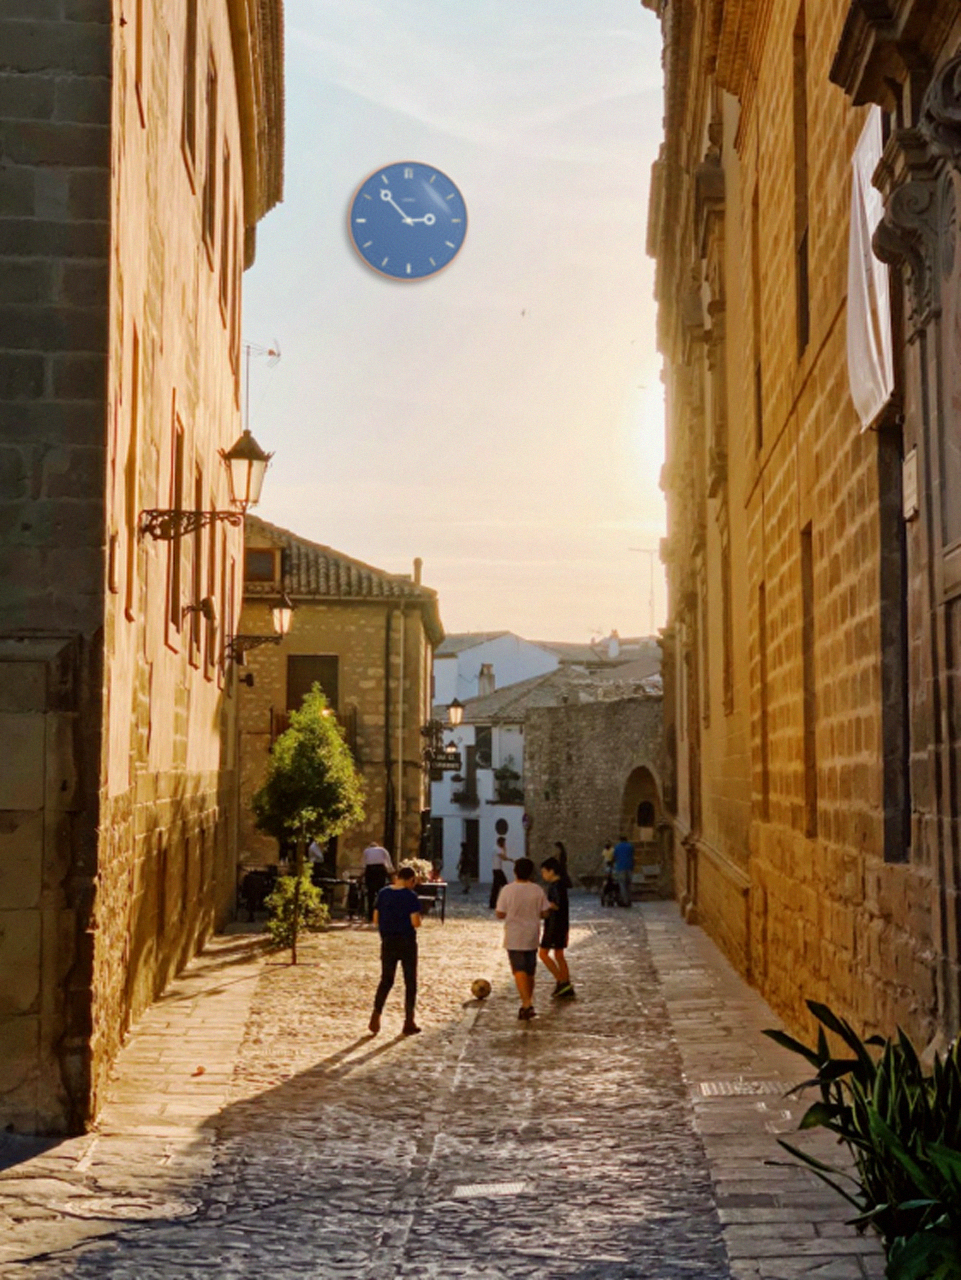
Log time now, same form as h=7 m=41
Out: h=2 m=53
